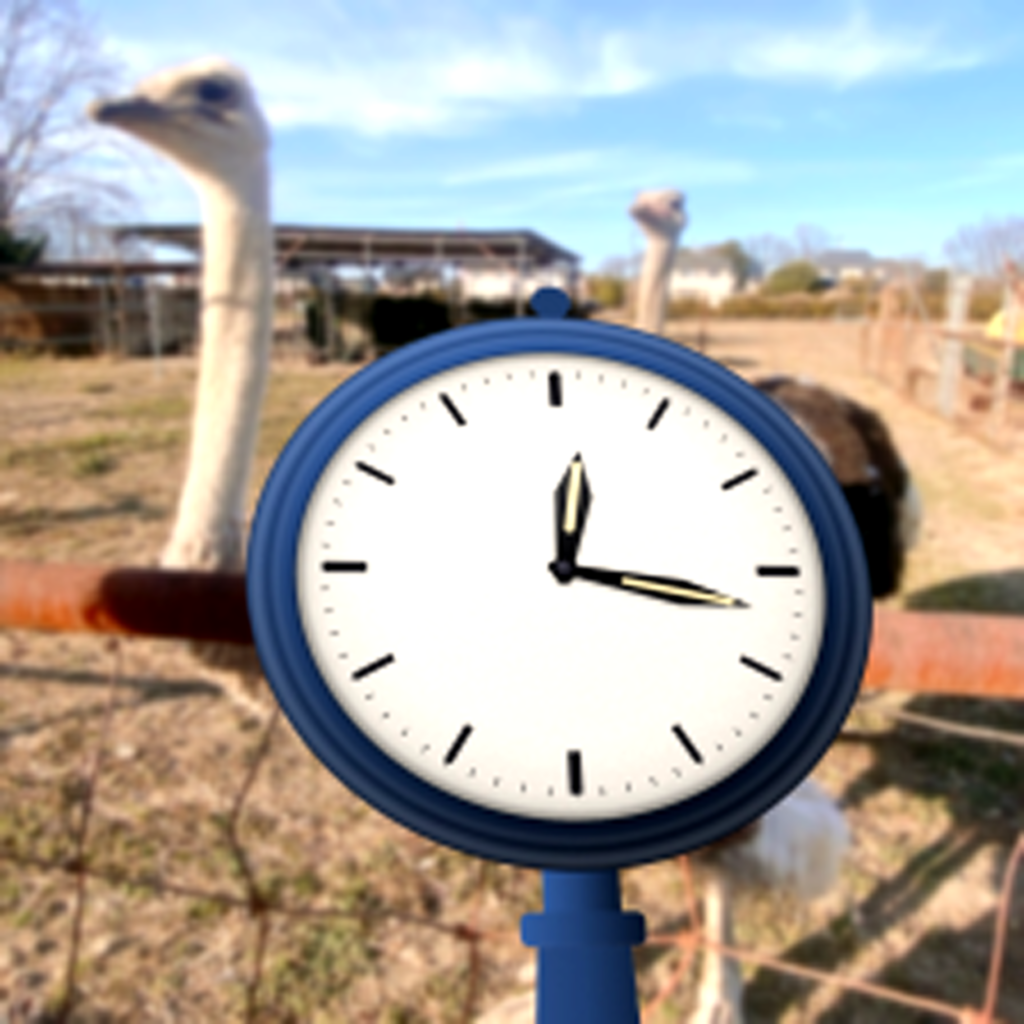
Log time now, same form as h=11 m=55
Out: h=12 m=17
